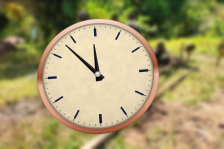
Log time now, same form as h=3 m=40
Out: h=11 m=53
